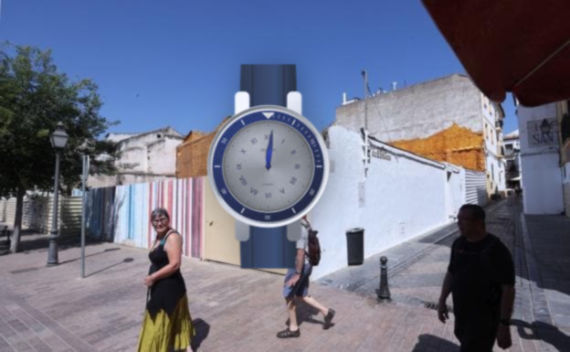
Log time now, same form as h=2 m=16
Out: h=12 m=1
